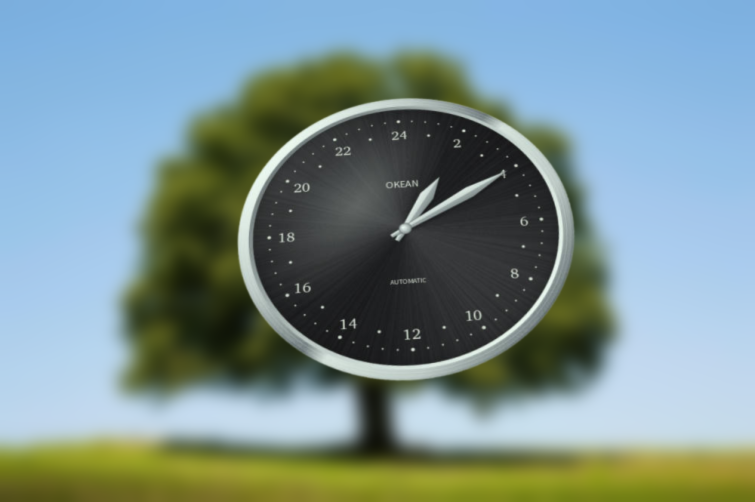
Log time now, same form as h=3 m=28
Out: h=2 m=10
